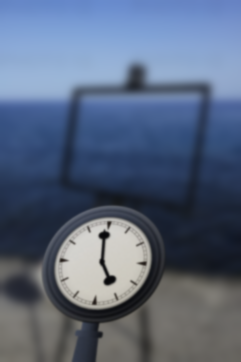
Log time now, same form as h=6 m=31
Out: h=4 m=59
